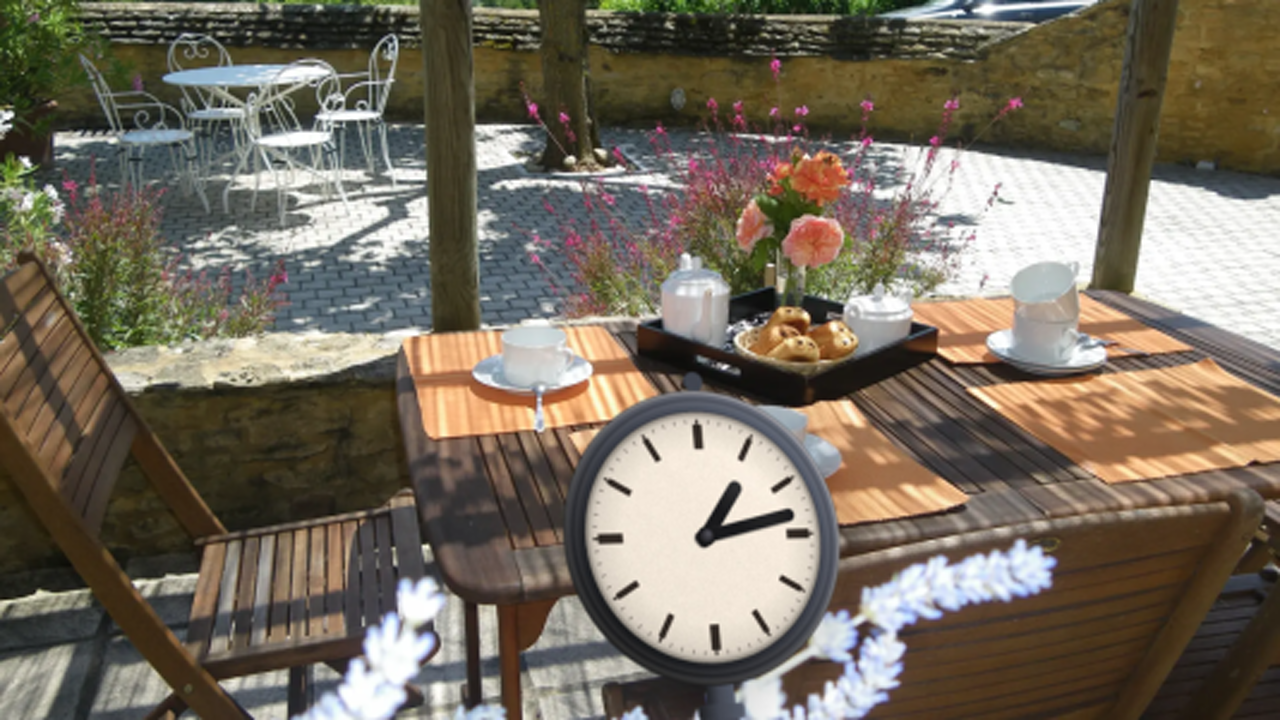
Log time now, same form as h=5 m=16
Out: h=1 m=13
